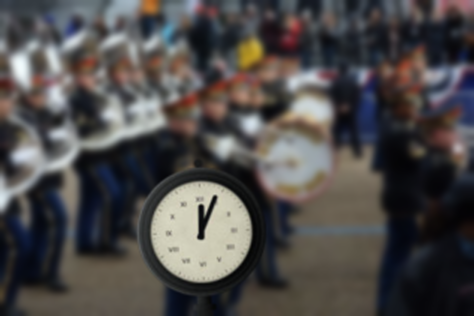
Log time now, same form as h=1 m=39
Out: h=12 m=4
